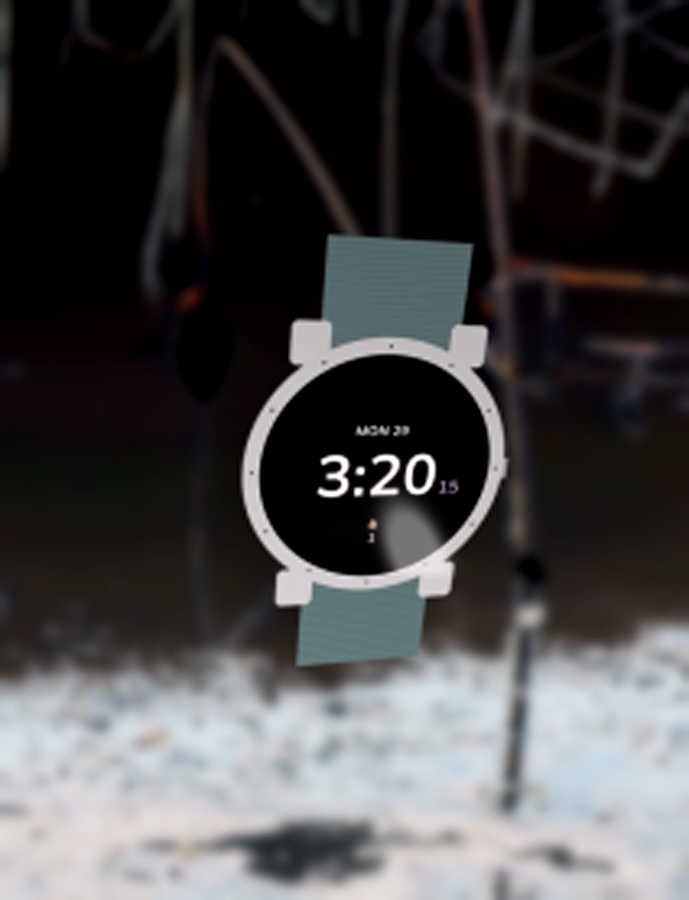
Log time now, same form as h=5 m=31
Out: h=3 m=20
